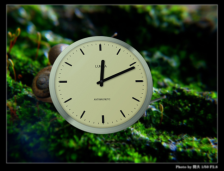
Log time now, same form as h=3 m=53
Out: h=12 m=11
